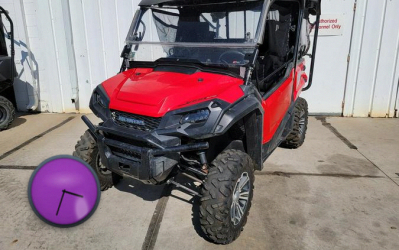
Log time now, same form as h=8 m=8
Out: h=3 m=33
